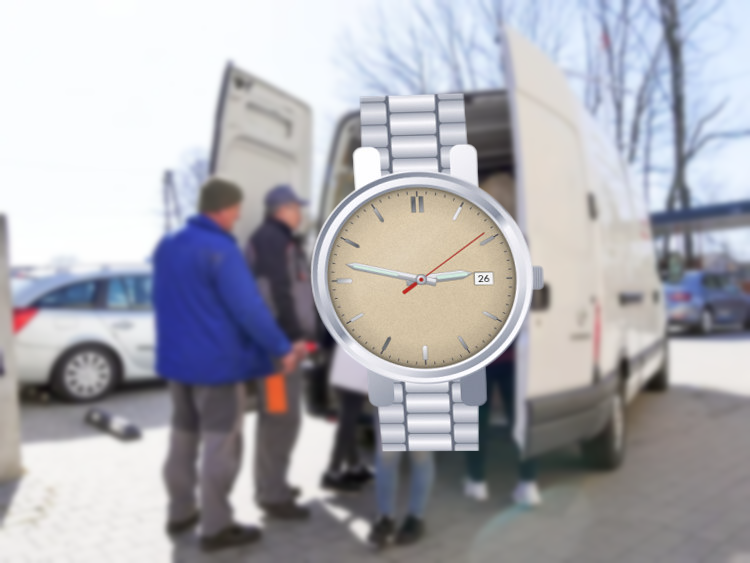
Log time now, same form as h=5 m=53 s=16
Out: h=2 m=47 s=9
